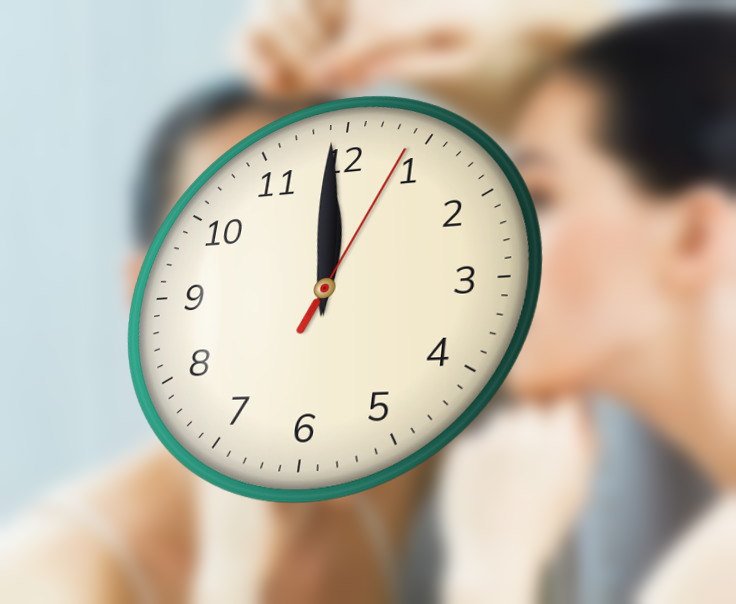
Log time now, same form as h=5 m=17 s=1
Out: h=11 m=59 s=4
